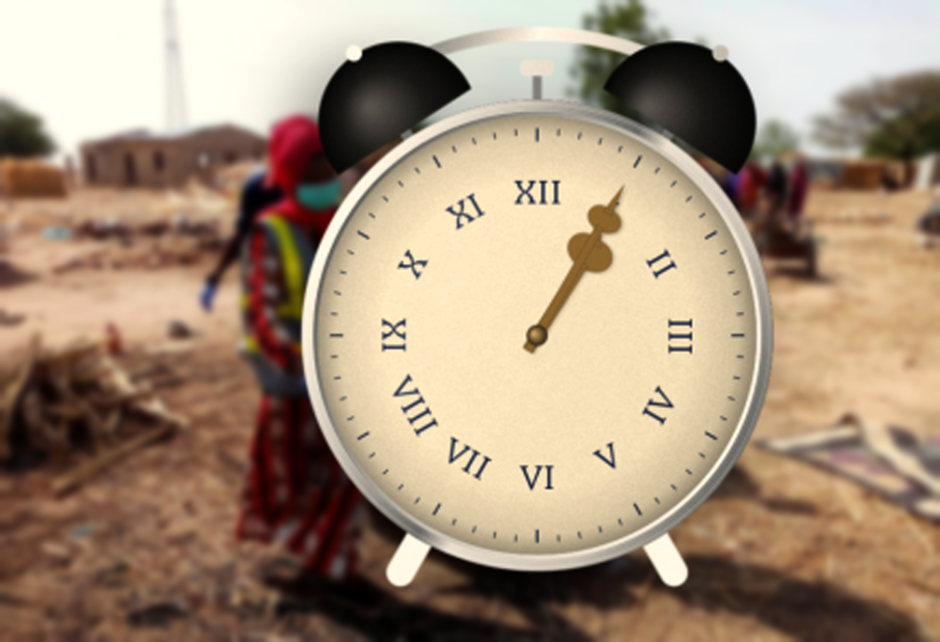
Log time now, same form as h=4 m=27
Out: h=1 m=5
